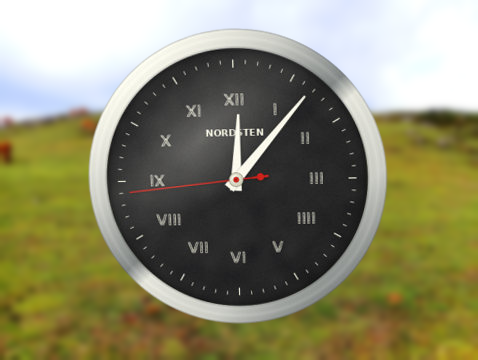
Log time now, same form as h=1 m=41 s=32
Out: h=12 m=6 s=44
